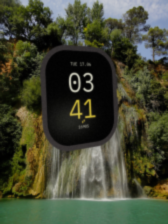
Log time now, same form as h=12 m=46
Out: h=3 m=41
